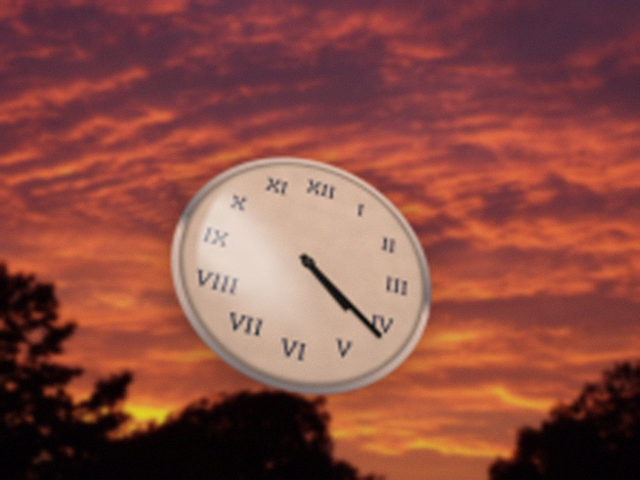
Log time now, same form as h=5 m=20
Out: h=4 m=21
